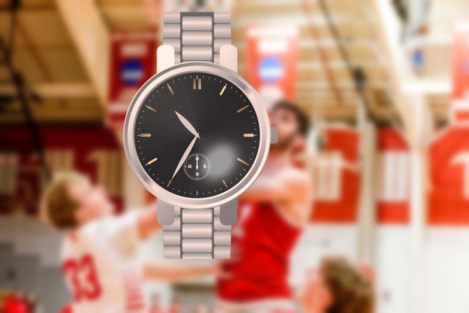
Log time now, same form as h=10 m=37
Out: h=10 m=35
